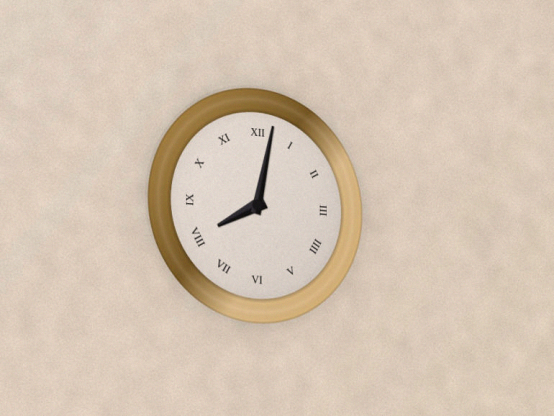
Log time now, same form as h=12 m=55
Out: h=8 m=2
